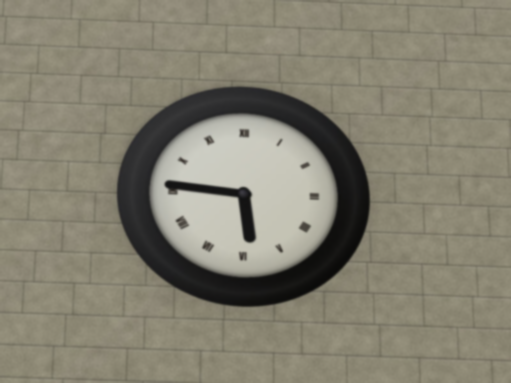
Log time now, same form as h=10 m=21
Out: h=5 m=46
